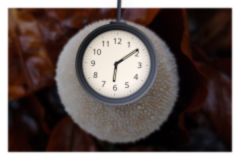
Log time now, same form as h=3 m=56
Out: h=6 m=9
